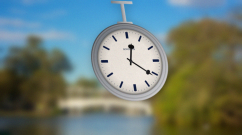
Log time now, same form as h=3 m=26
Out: h=12 m=21
